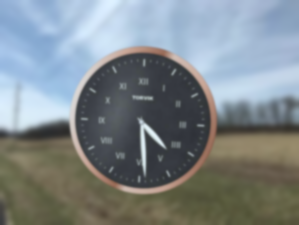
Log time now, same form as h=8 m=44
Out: h=4 m=29
